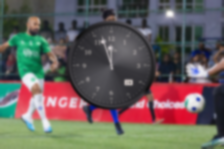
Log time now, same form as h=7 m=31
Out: h=11 m=57
